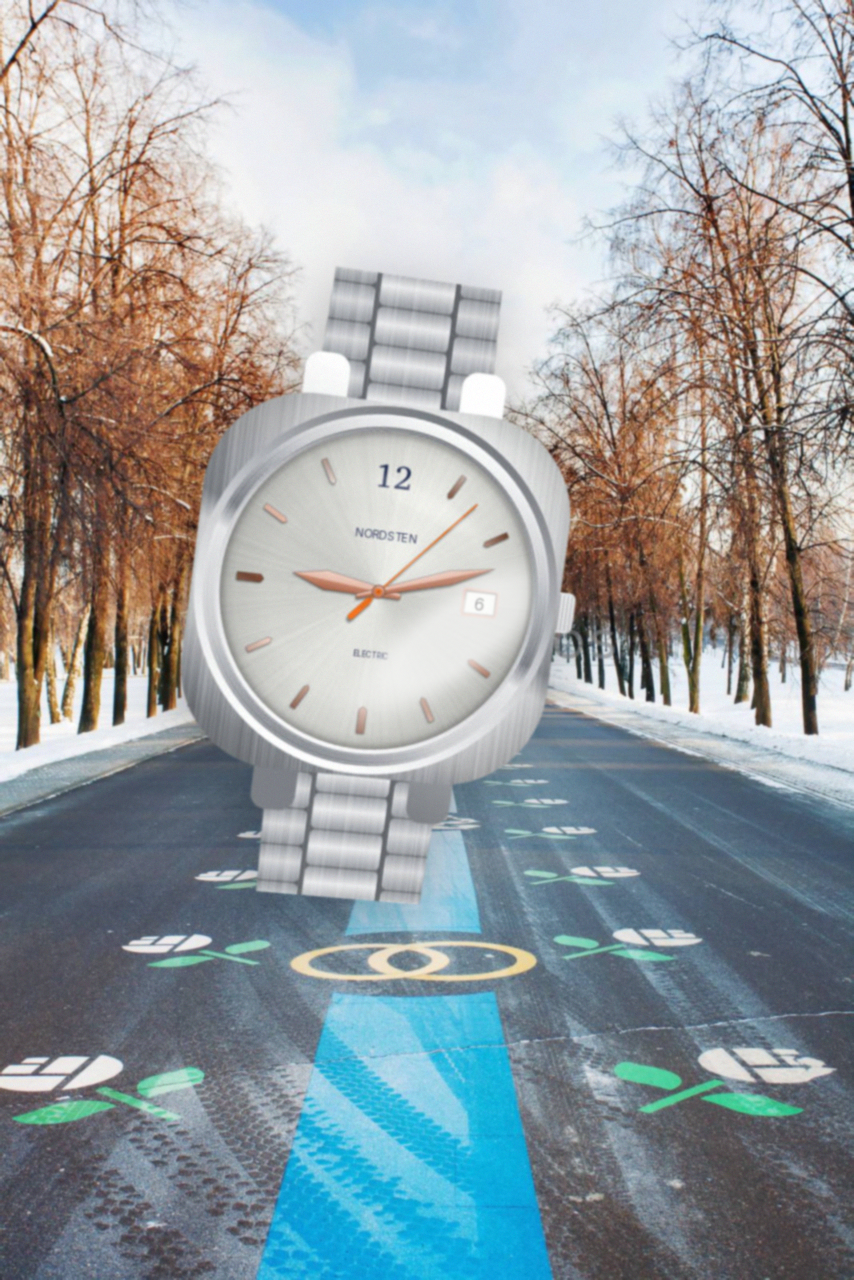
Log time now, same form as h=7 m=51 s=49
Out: h=9 m=12 s=7
